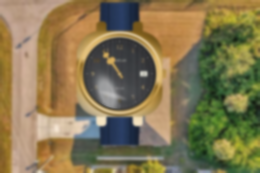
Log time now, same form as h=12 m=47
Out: h=10 m=54
